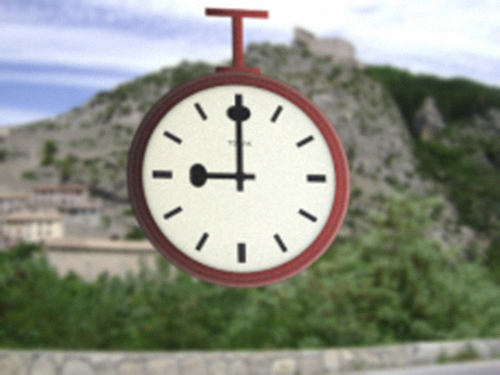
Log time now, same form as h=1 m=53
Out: h=9 m=0
